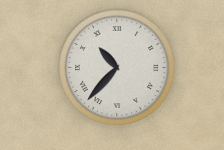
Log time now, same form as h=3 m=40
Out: h=10 m=37
